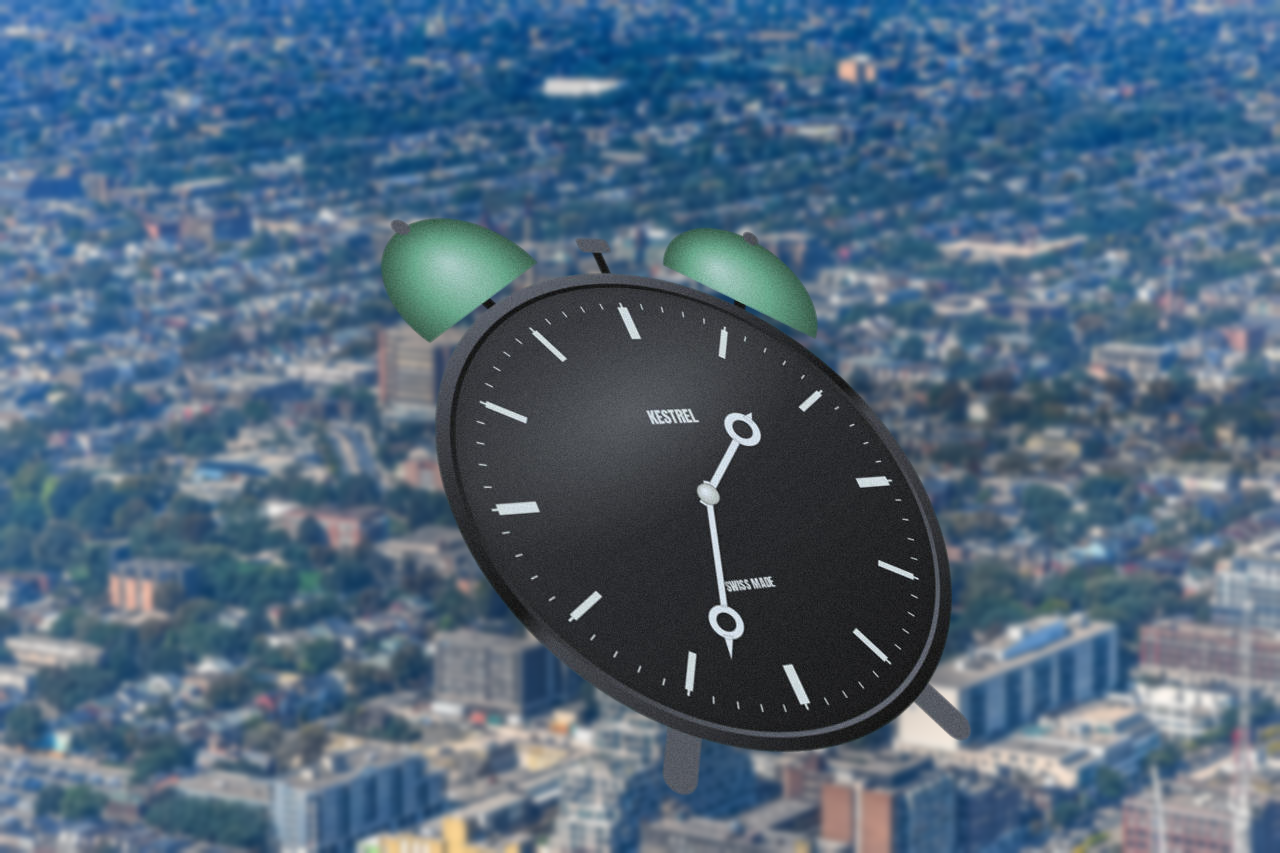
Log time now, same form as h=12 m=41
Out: h=1 m=33
